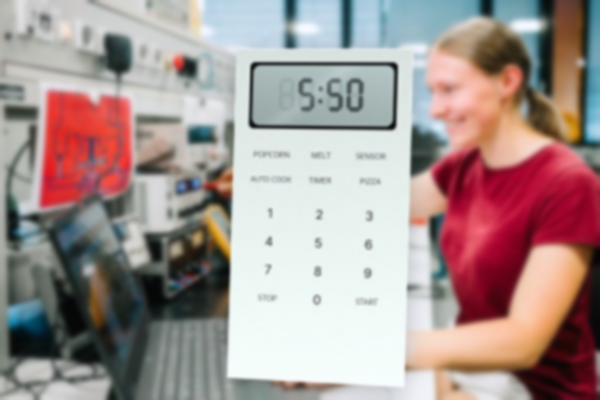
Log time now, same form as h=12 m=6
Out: h=5 m=50
